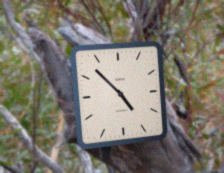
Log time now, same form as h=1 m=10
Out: h=4 m=53
